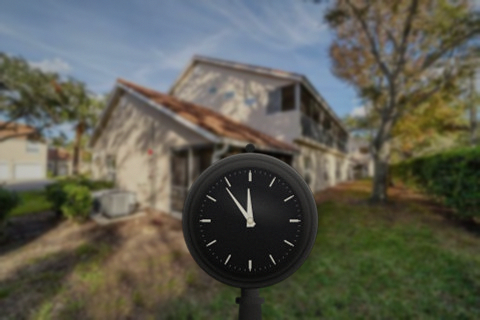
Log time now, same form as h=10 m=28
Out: h=11 m=54
